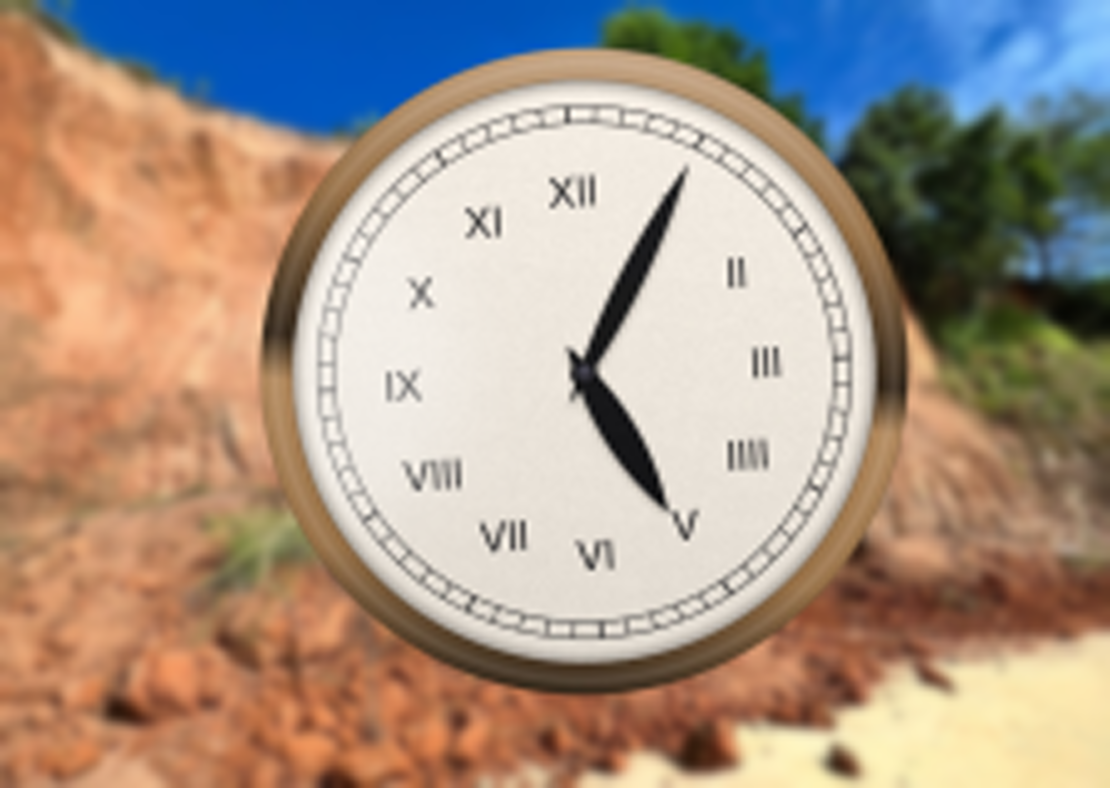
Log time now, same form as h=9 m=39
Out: h=5 m=5
